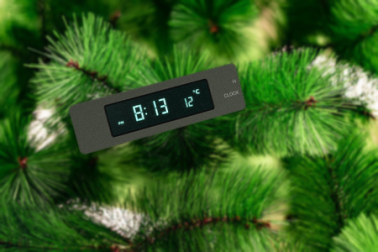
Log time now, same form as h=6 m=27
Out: h=8 m=13
